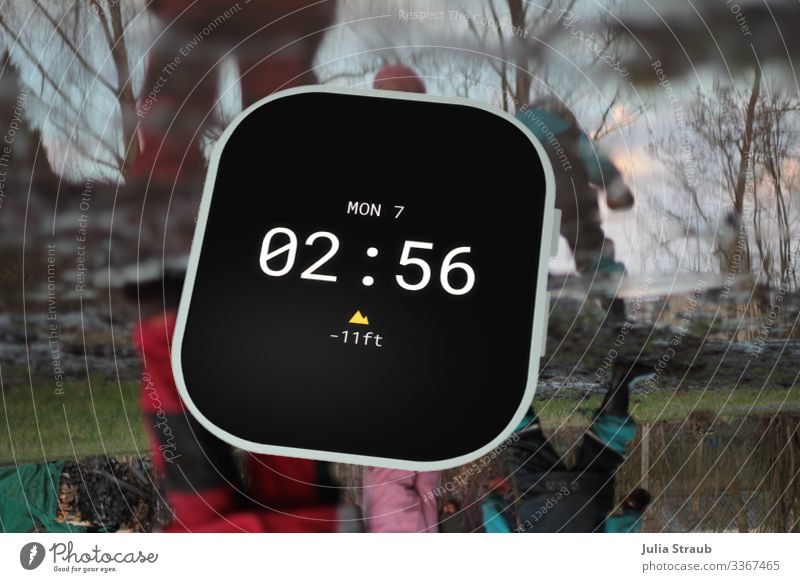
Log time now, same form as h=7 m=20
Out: h=2 m=56
